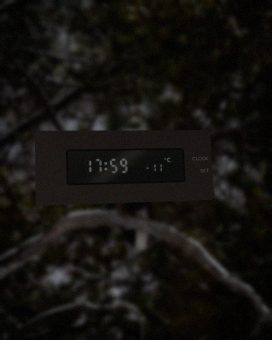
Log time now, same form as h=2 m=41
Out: h=17 m=59
